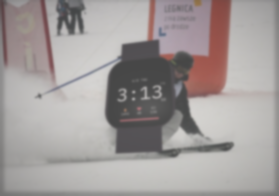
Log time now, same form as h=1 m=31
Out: h=3 m=13
